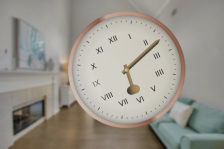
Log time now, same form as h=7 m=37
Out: h=6 m=12
